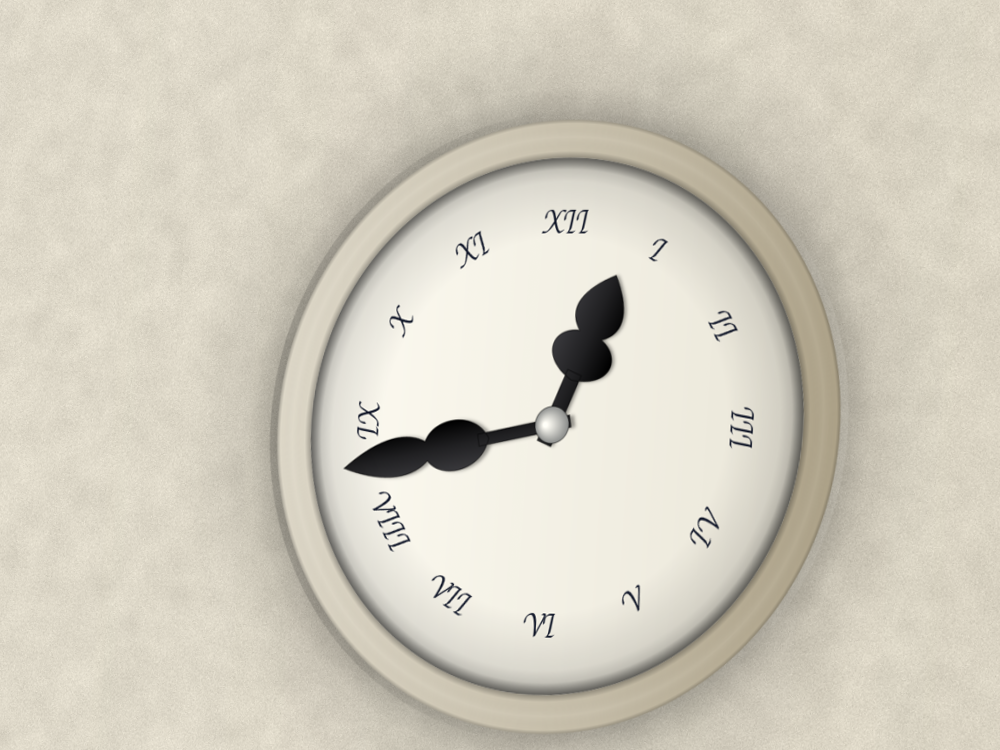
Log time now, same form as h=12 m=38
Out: h=12 m=43
